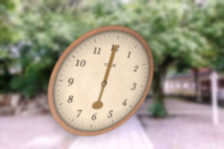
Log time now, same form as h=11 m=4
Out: h=6 m=0
